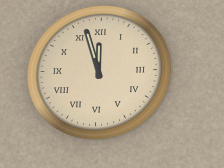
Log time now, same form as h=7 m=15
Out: h=11 m=57
